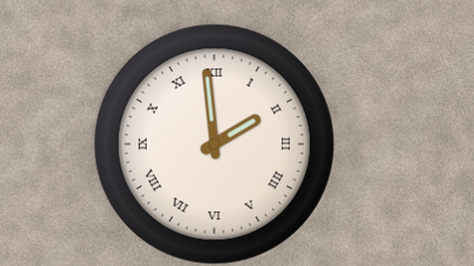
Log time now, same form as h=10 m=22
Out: h=1 m=59
